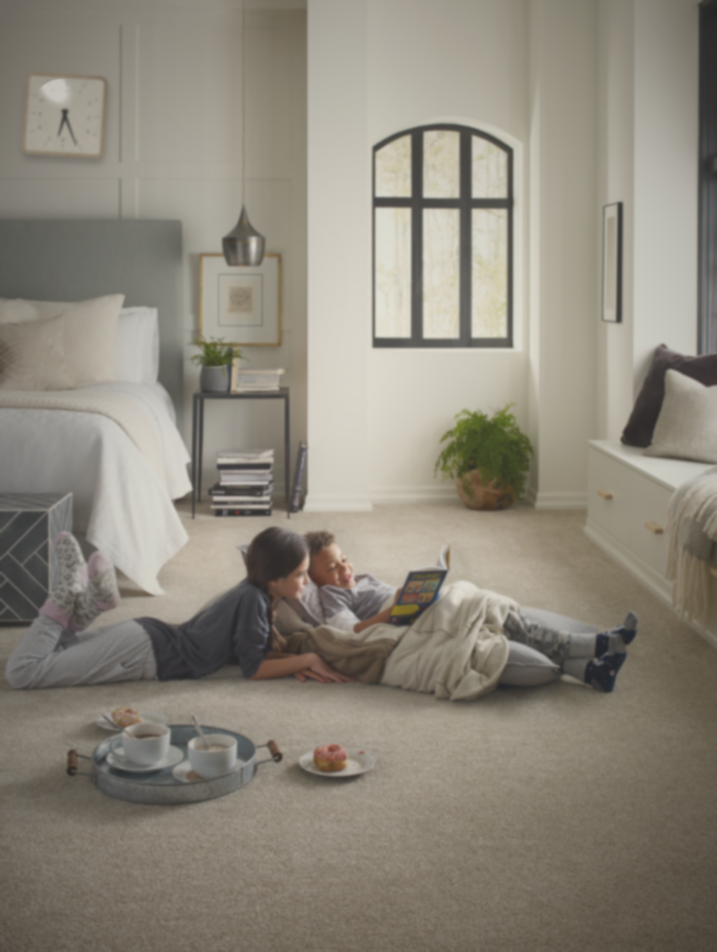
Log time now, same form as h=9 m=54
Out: h=6 m=26
